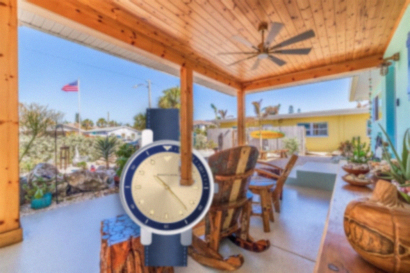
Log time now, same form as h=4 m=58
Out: h=10 m=23
